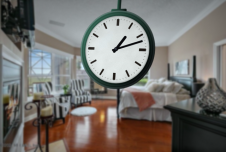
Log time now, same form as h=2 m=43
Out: h=1 m=12
